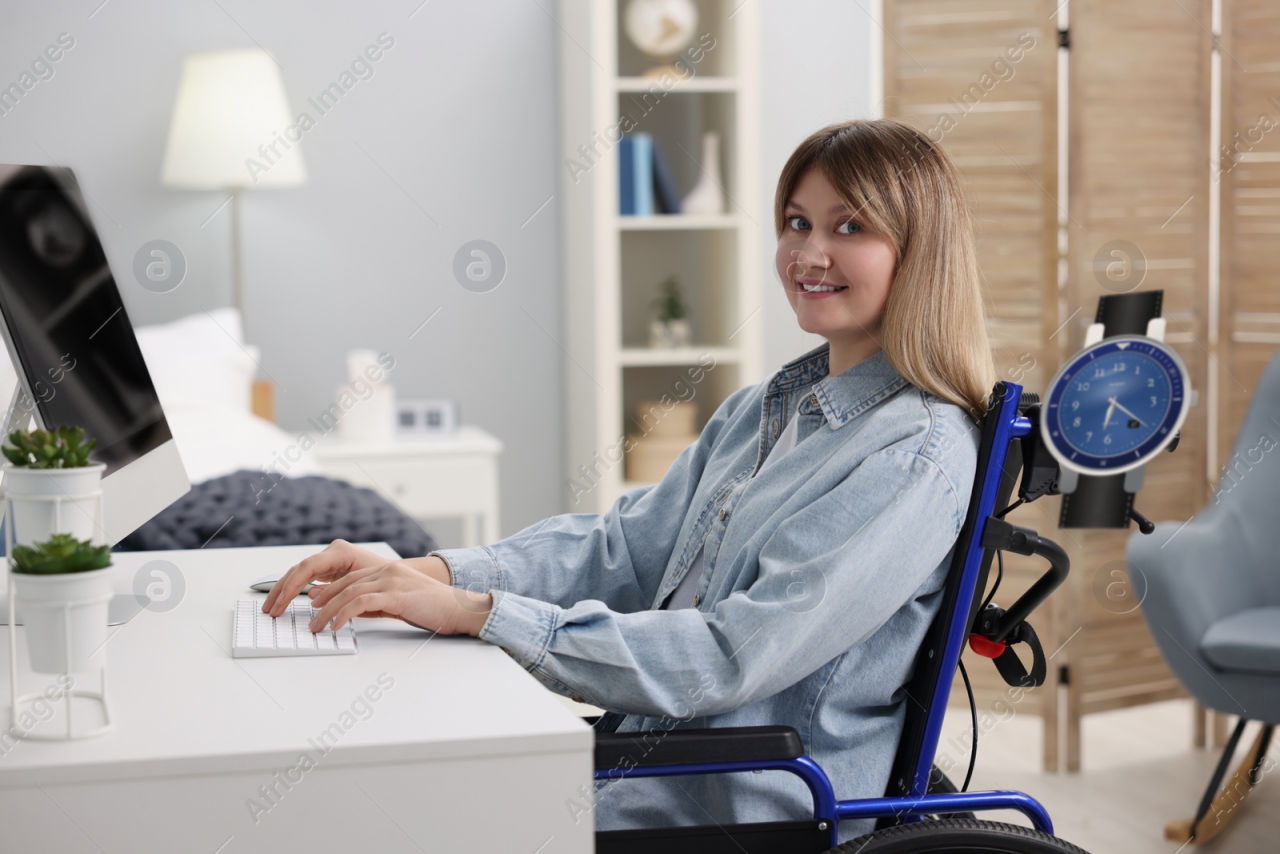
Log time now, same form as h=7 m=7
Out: h=6 m=21
